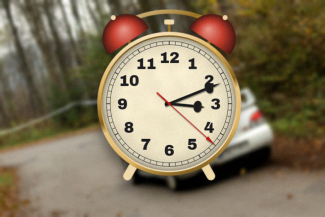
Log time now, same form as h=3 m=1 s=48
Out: h=3 m=11 s=22
